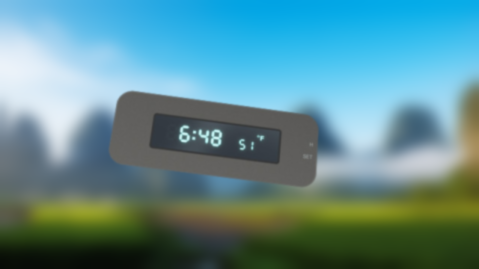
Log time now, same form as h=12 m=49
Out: h=6 m=48
